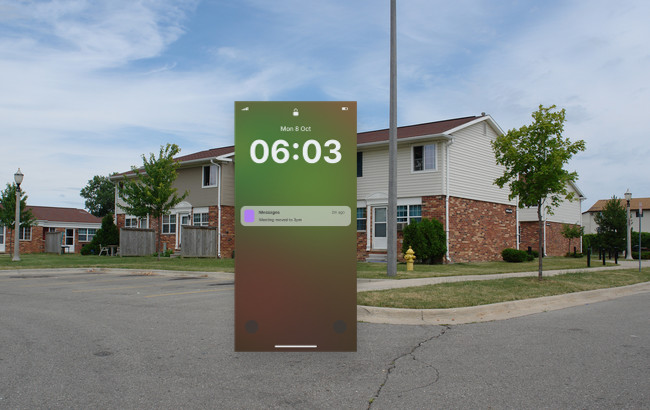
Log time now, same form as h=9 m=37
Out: h=6 m=3
